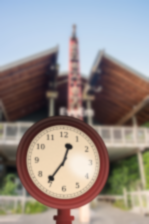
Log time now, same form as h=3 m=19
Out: h=12 m=36
